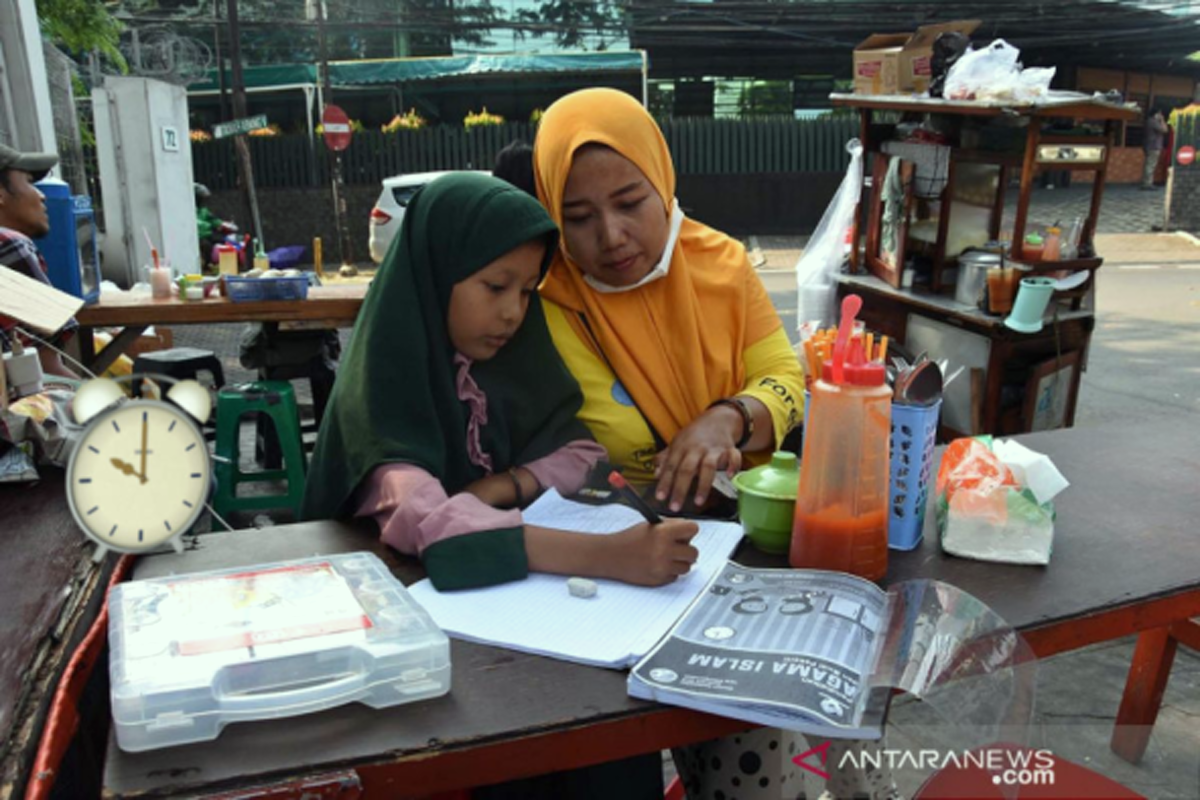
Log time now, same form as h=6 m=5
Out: h=10 m=0
